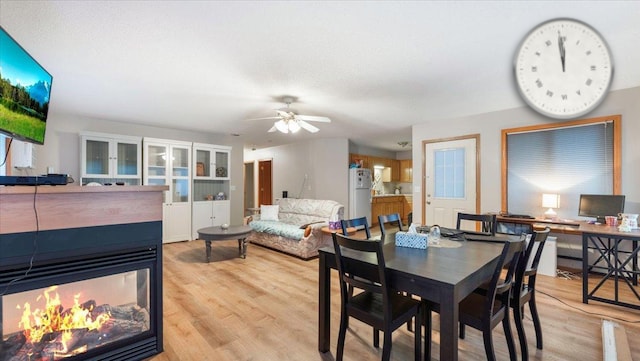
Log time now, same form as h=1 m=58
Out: h=11 m=59
